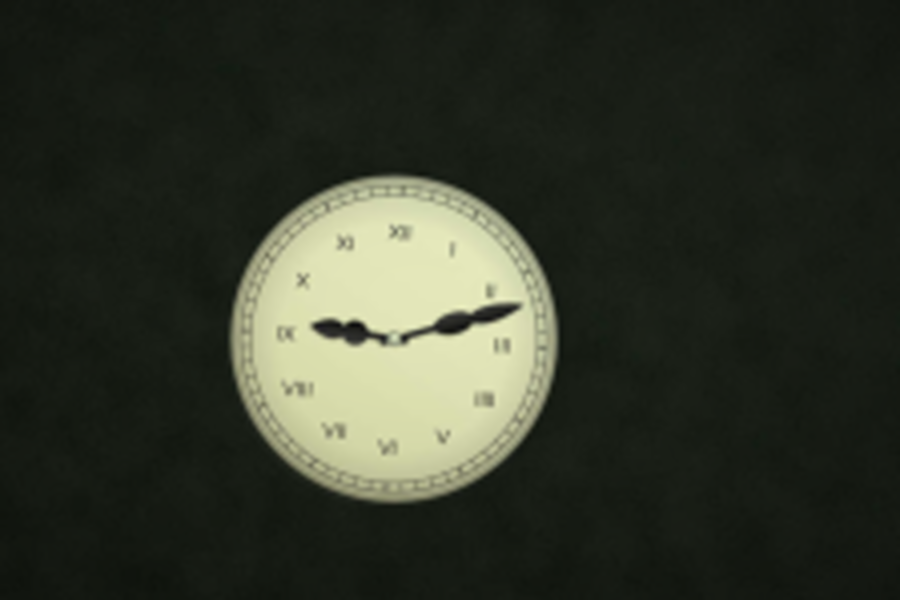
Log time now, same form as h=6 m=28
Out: h=9 m=12
